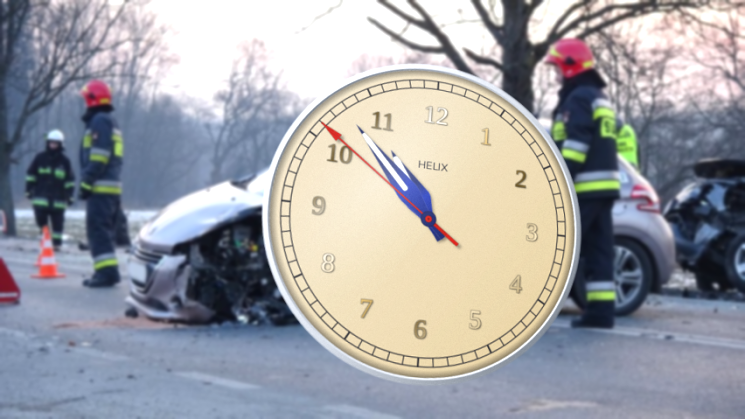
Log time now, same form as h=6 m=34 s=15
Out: h=10 m=52 s=51
